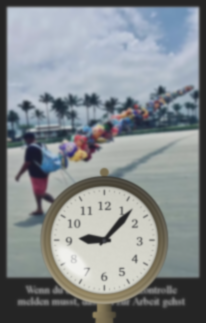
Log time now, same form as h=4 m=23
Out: h=9 m=7
